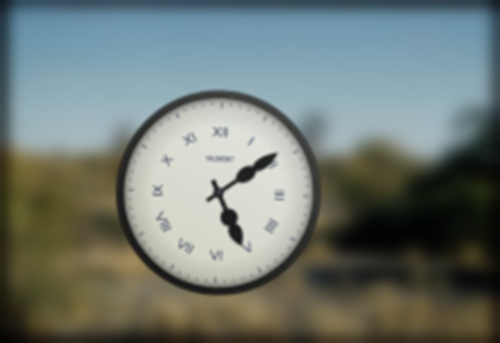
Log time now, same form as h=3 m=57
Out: h=5 m=9
